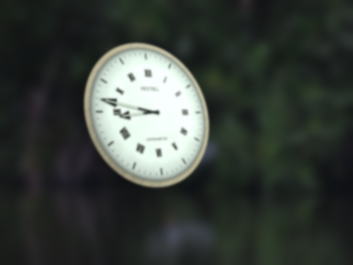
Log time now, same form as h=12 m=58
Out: h=8 m=47
